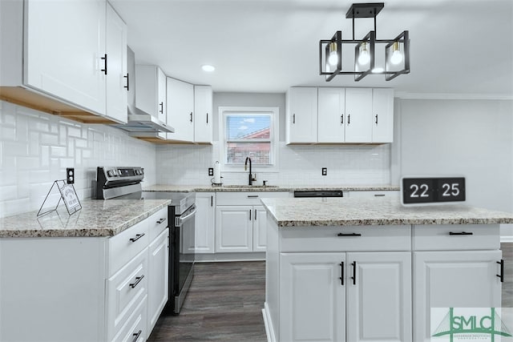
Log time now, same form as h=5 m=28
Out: h=22 m=25
